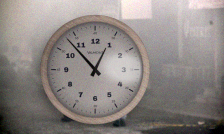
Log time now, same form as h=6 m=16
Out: h=12 m=53
